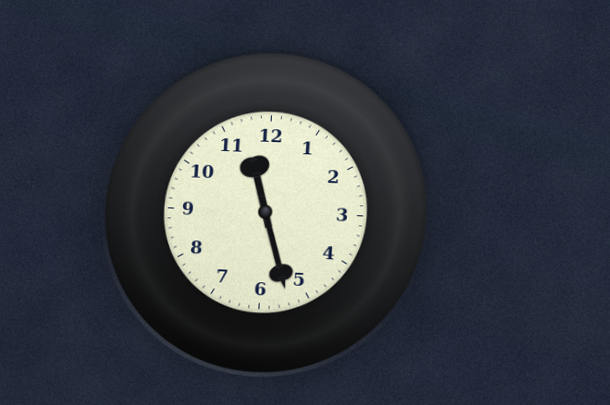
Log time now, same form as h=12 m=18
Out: h=11 m=27
